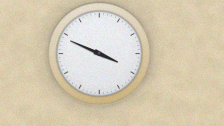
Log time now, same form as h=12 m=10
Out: h=3 m=49
